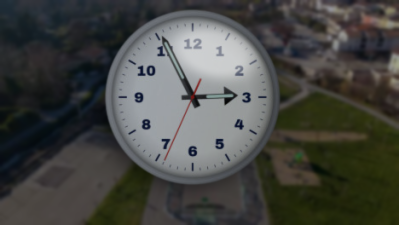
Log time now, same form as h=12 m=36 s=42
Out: h=2 m=55 s=34
